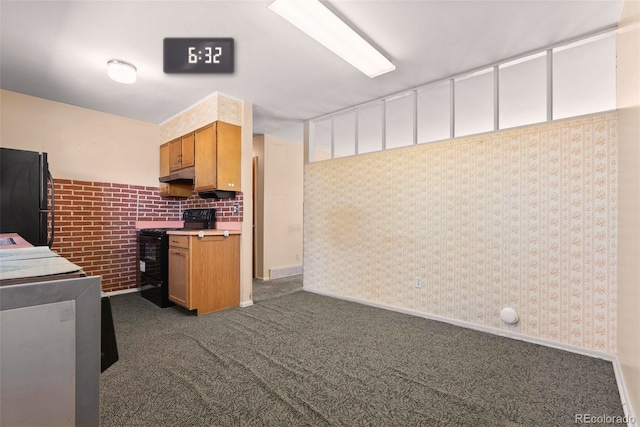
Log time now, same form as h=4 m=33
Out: h=6 m=32
